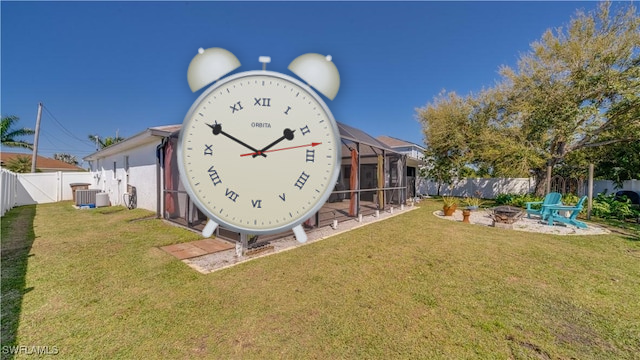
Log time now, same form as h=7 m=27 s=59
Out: h=1 m=49 s=13
